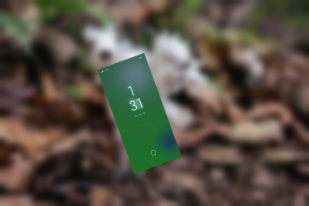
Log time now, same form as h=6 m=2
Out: h=1 m=31
